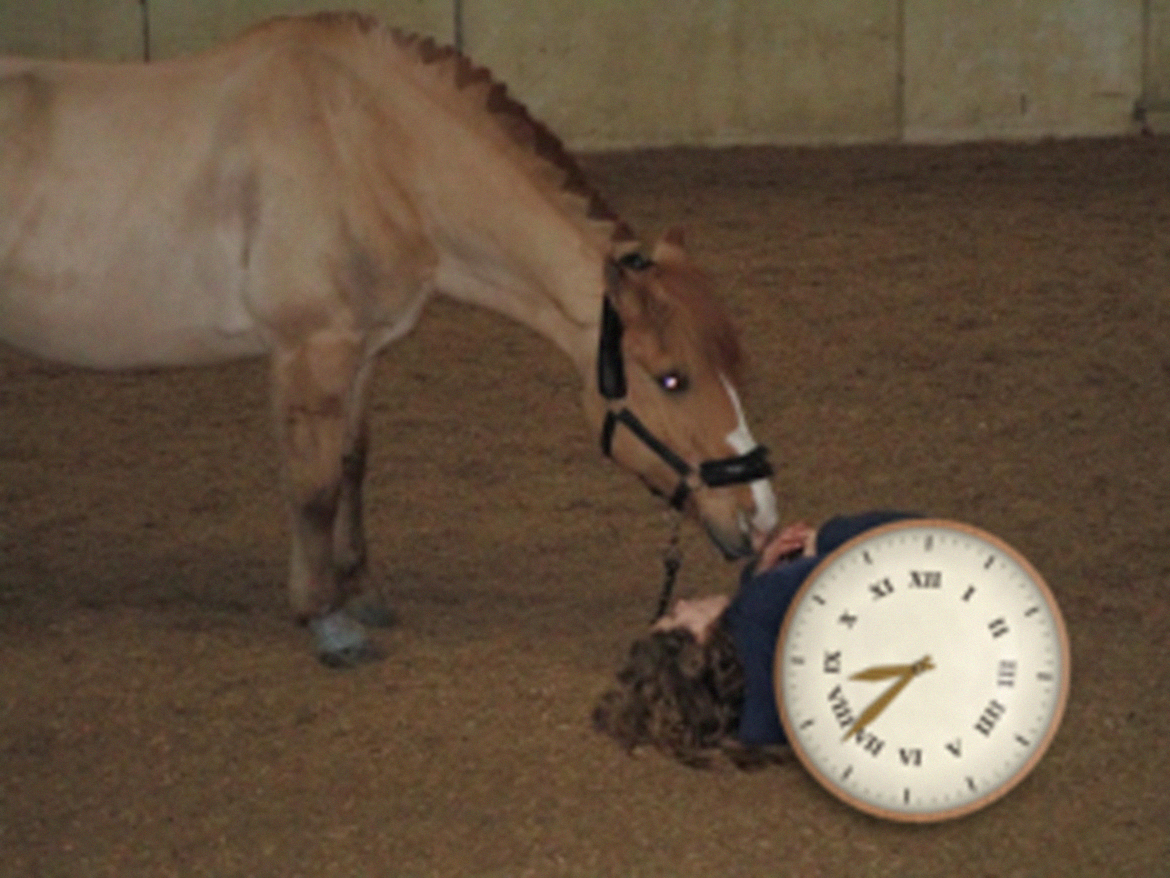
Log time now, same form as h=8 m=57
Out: h=8 m=37
